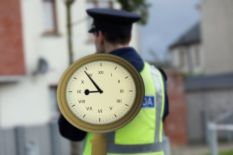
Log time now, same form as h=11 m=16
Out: h=8 m=54
